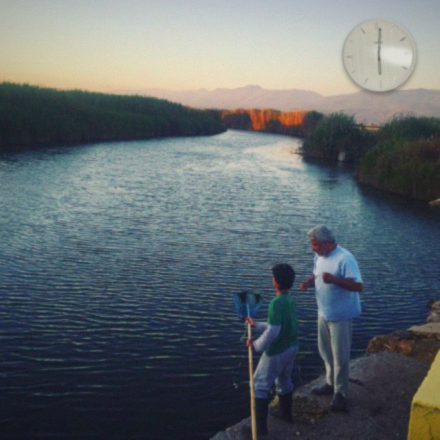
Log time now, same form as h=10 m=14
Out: h=6 m=1
